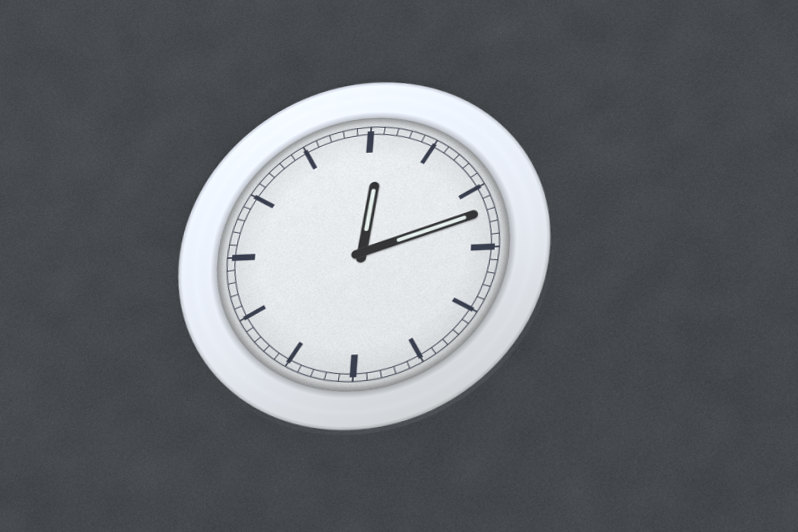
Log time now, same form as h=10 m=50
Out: h=12 m=12
